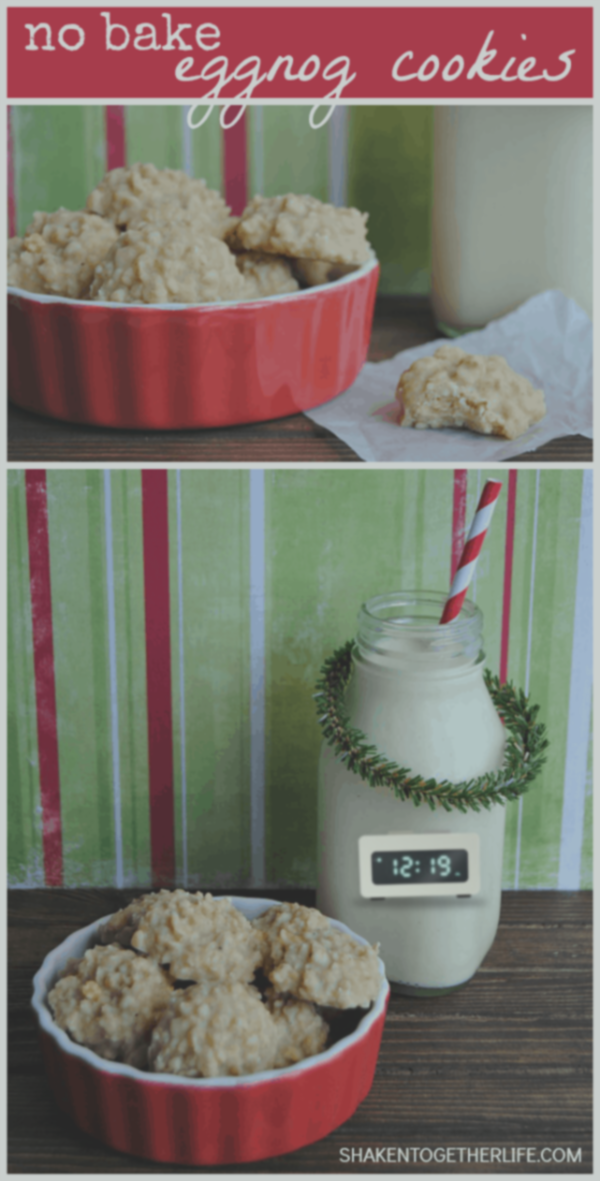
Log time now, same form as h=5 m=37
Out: h=12 m=19
